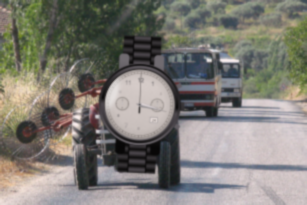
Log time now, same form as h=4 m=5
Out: h=3 m=17
